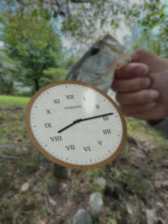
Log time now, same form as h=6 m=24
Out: h=8 m=14
